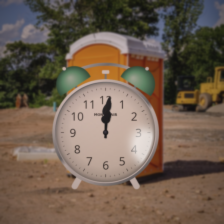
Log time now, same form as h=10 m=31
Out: h=12 m=1
